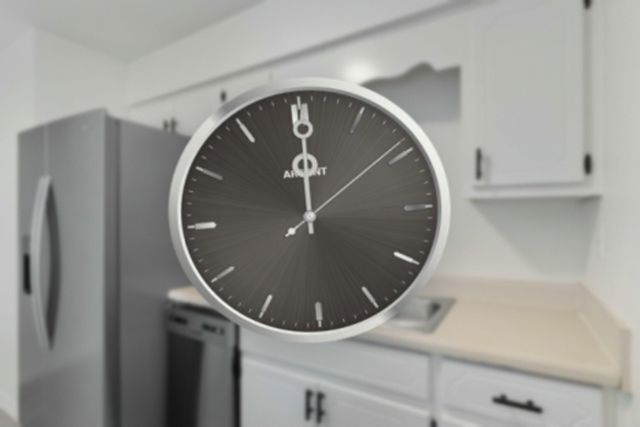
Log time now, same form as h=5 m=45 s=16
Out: h=12 m=0 s=9
